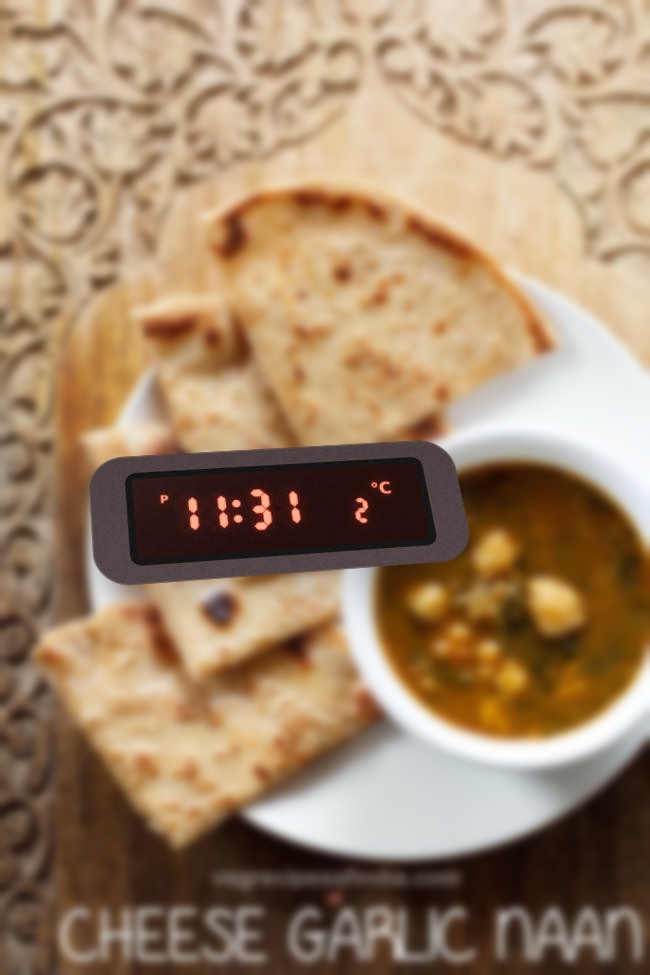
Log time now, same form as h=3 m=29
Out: h=11 m=31
